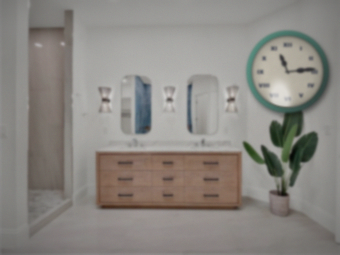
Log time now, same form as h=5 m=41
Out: h=11 m=14
